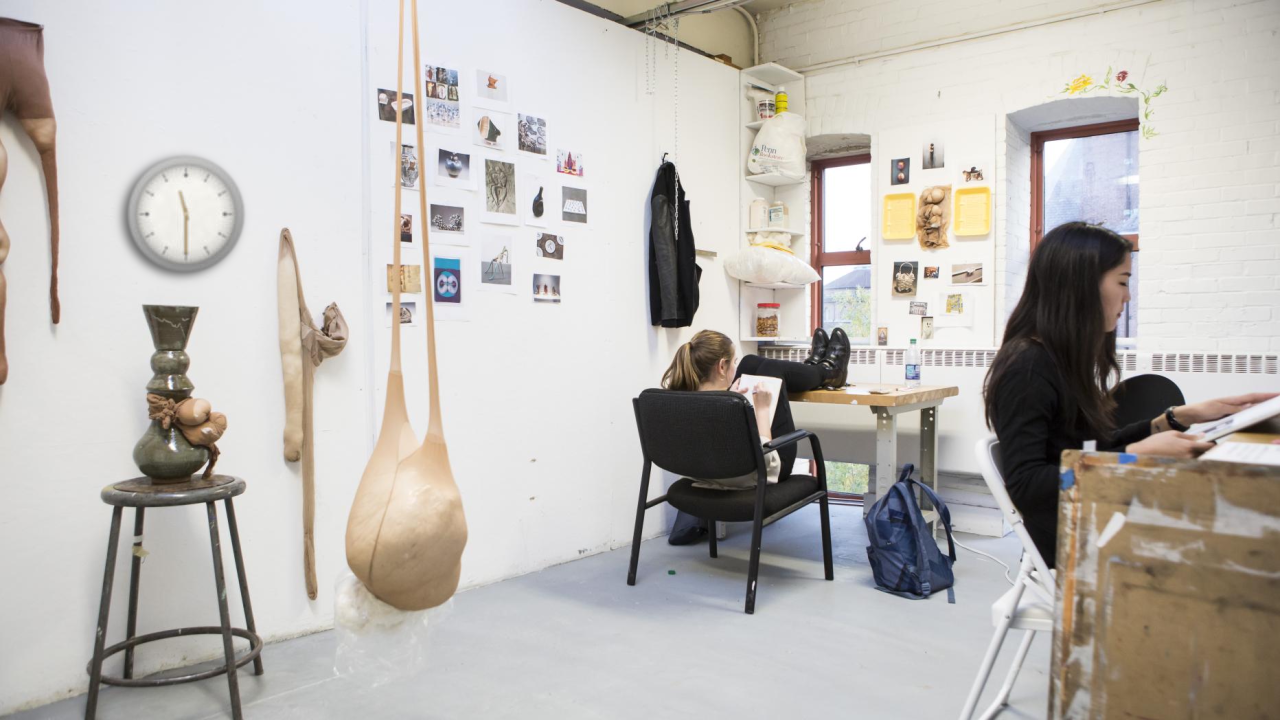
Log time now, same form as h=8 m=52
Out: h=11 m=30
